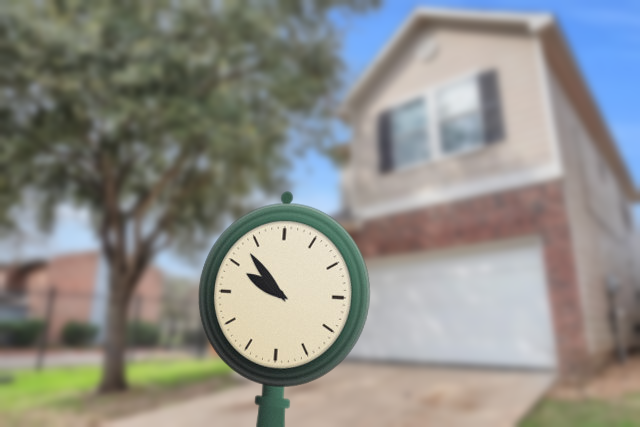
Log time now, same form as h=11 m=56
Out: h=9 m=53
